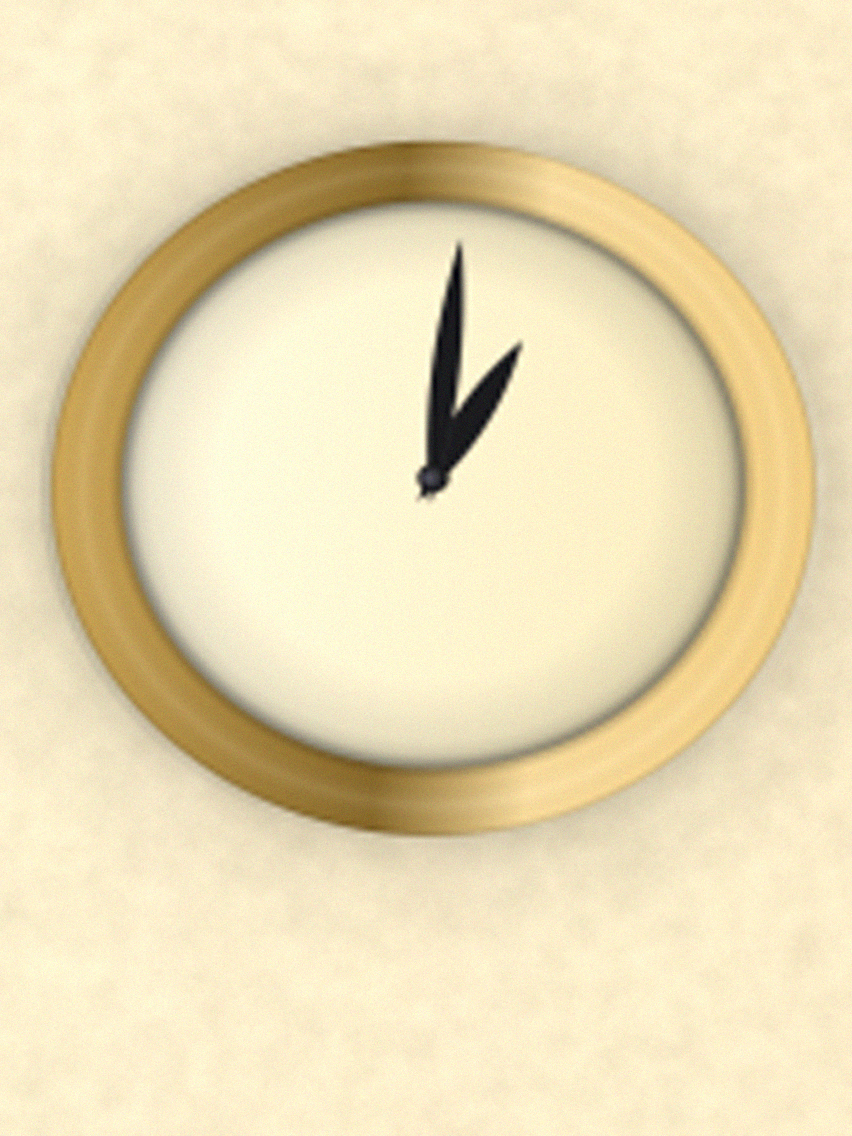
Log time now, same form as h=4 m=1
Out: h=1 m=1
